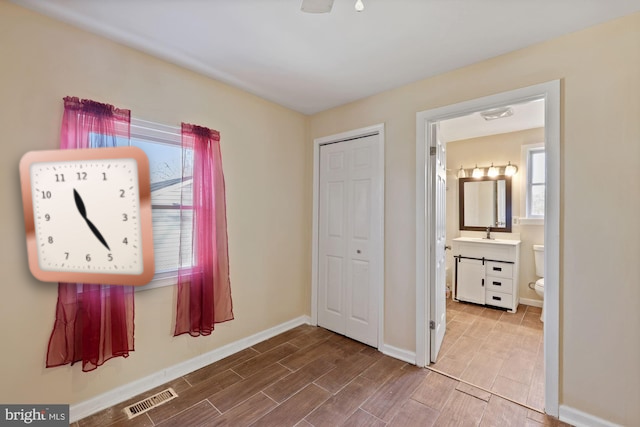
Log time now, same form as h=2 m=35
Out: h=11 m=24
